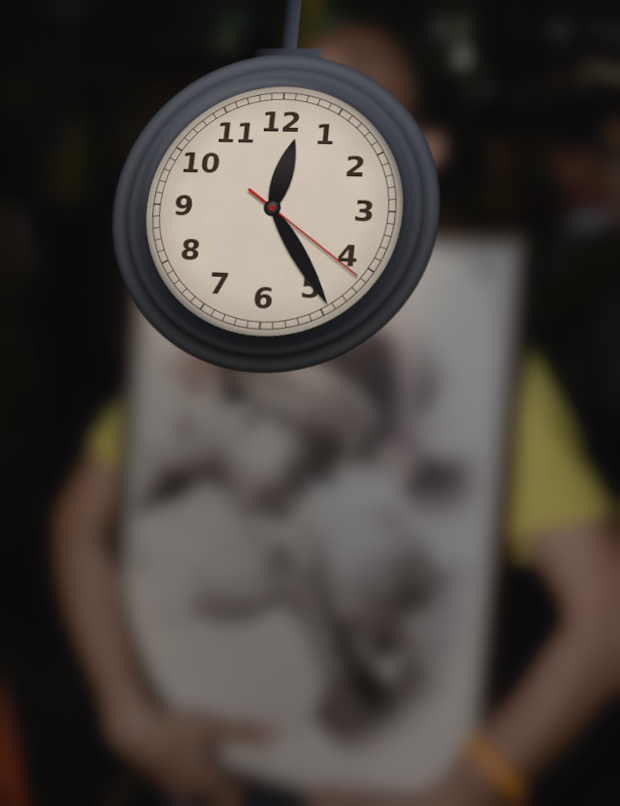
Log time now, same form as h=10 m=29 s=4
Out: h=12 m=24 s=21
